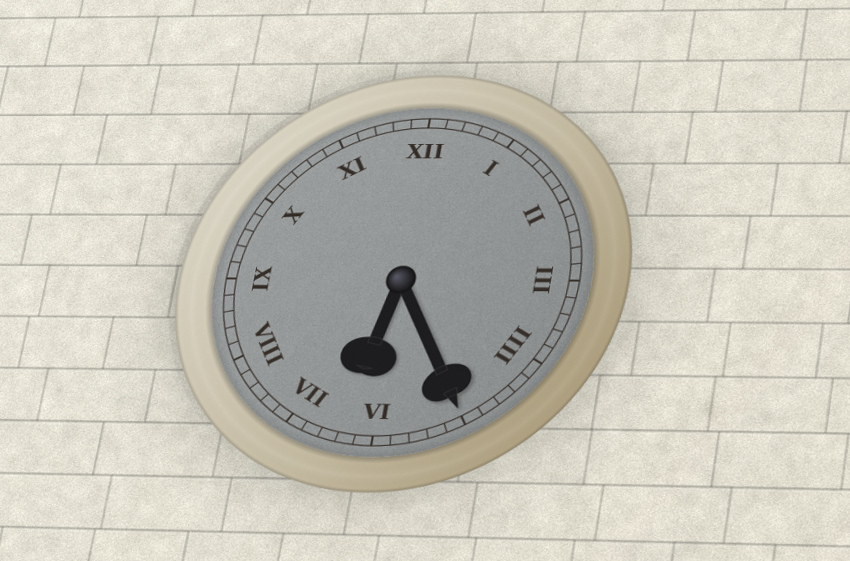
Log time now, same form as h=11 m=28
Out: h=6 m=25
